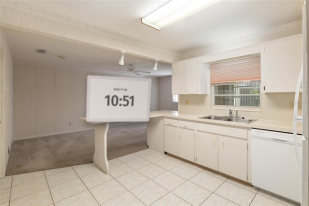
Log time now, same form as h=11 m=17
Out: h=10 m=51
